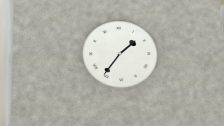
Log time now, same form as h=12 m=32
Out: h=1 m=36
